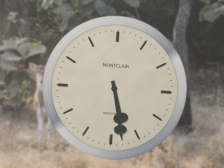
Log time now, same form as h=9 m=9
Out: h=5 m=28
